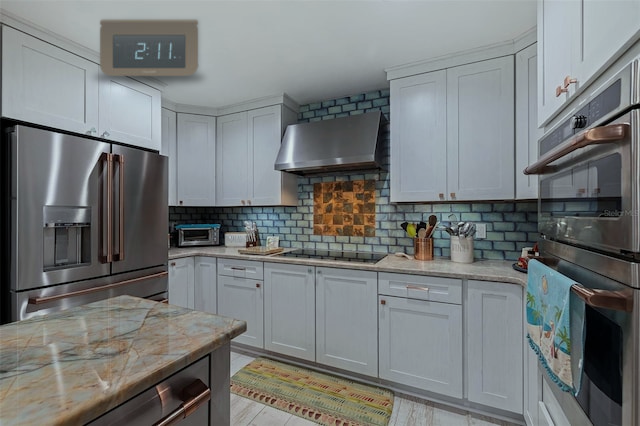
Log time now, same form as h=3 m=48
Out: h=2 m=11
